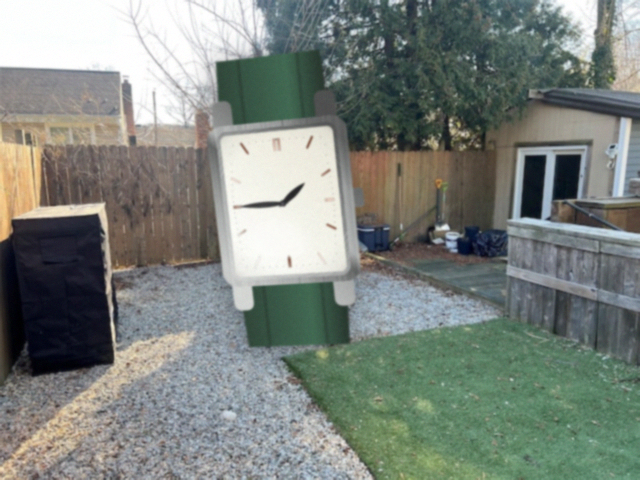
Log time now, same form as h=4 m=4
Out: h=1 m=45
